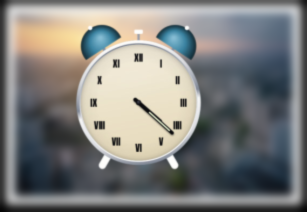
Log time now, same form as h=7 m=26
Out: h=4 m=22
